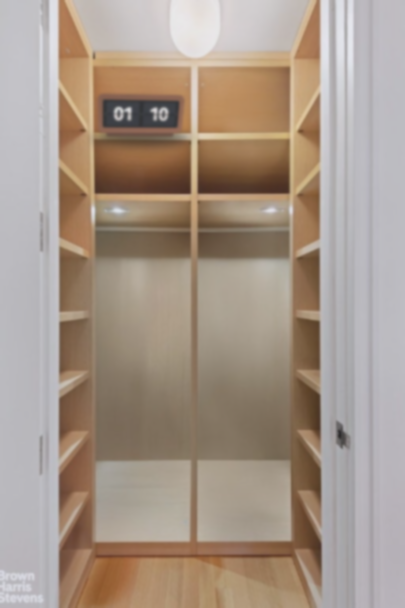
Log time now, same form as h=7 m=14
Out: h=1 m=10
